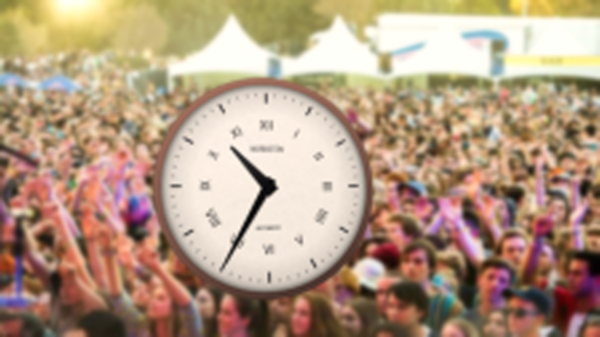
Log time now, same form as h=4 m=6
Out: h=10 m=35
